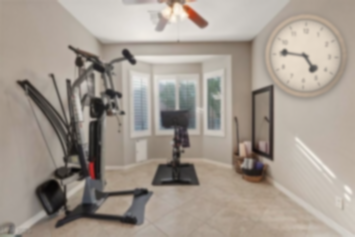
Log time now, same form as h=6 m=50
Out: h=4 m=46
